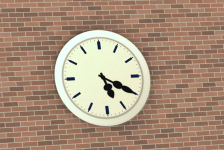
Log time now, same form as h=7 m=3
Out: h=5 m=20
